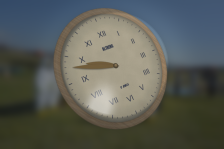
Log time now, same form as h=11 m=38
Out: h=9 m=48
